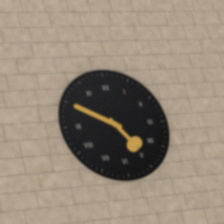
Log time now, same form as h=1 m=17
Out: h=4 m=50
